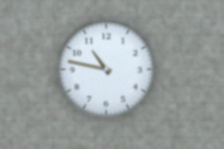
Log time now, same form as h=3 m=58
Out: h=10 m=47
